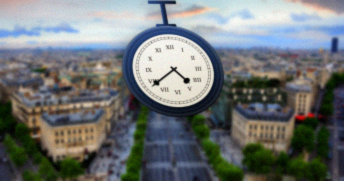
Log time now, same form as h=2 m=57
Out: h=4 m=39
